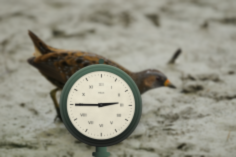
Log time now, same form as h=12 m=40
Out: h=2 m=45
